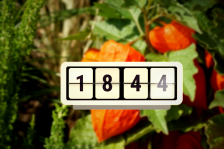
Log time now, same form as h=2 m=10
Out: h=18 m=44
